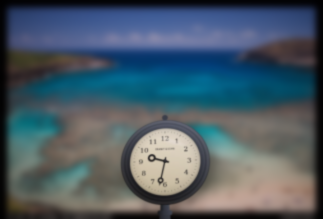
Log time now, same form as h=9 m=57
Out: h=9 m=32
